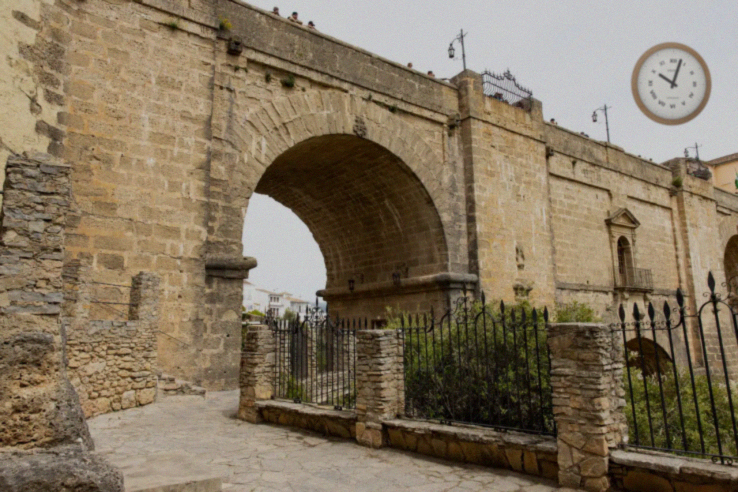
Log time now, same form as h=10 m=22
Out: h=10 m=3
